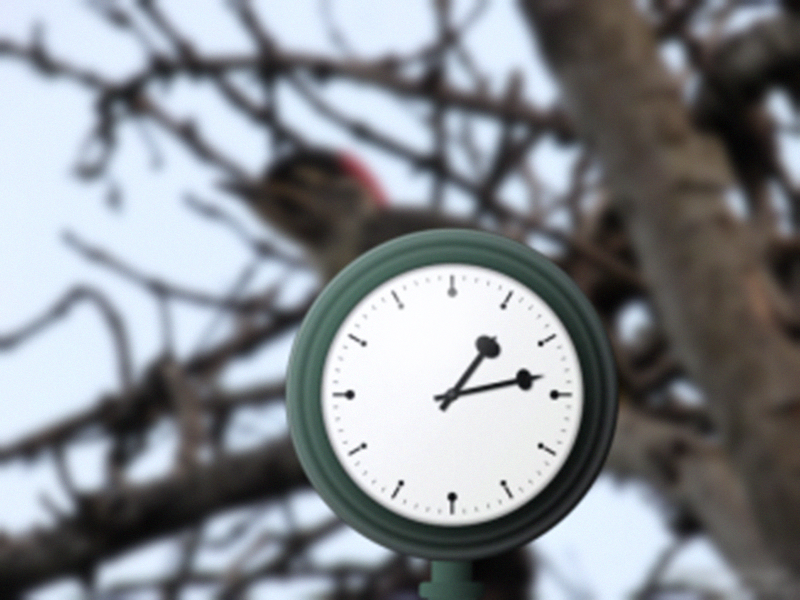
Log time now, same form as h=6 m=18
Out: h=1 m=13
